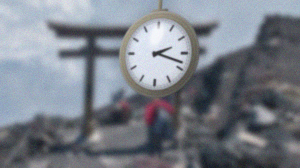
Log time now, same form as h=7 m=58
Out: h=2 m=18
